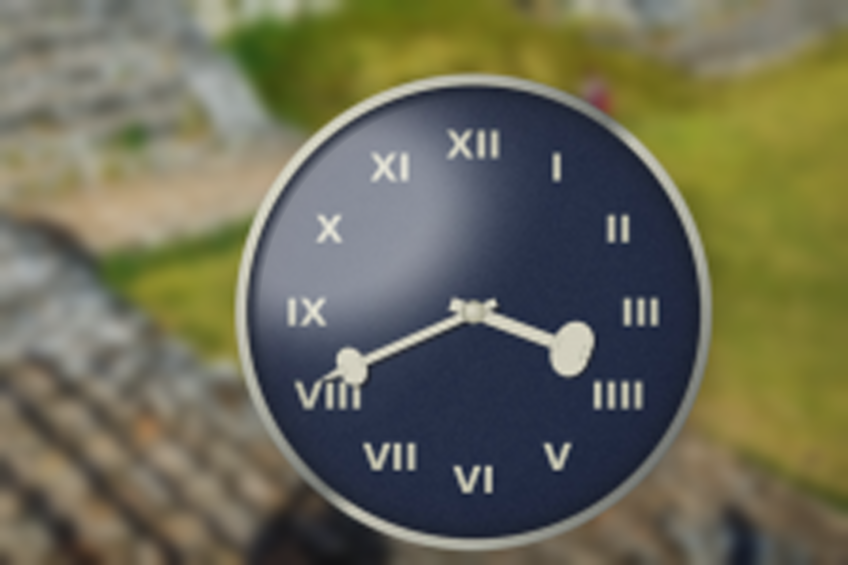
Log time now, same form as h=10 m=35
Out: h=3 m=41
